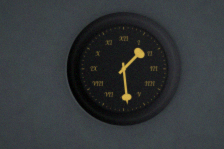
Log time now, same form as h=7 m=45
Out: h=1 m=29
